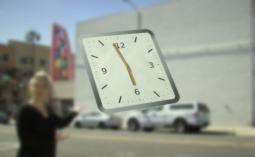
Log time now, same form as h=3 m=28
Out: h=5 m=58
